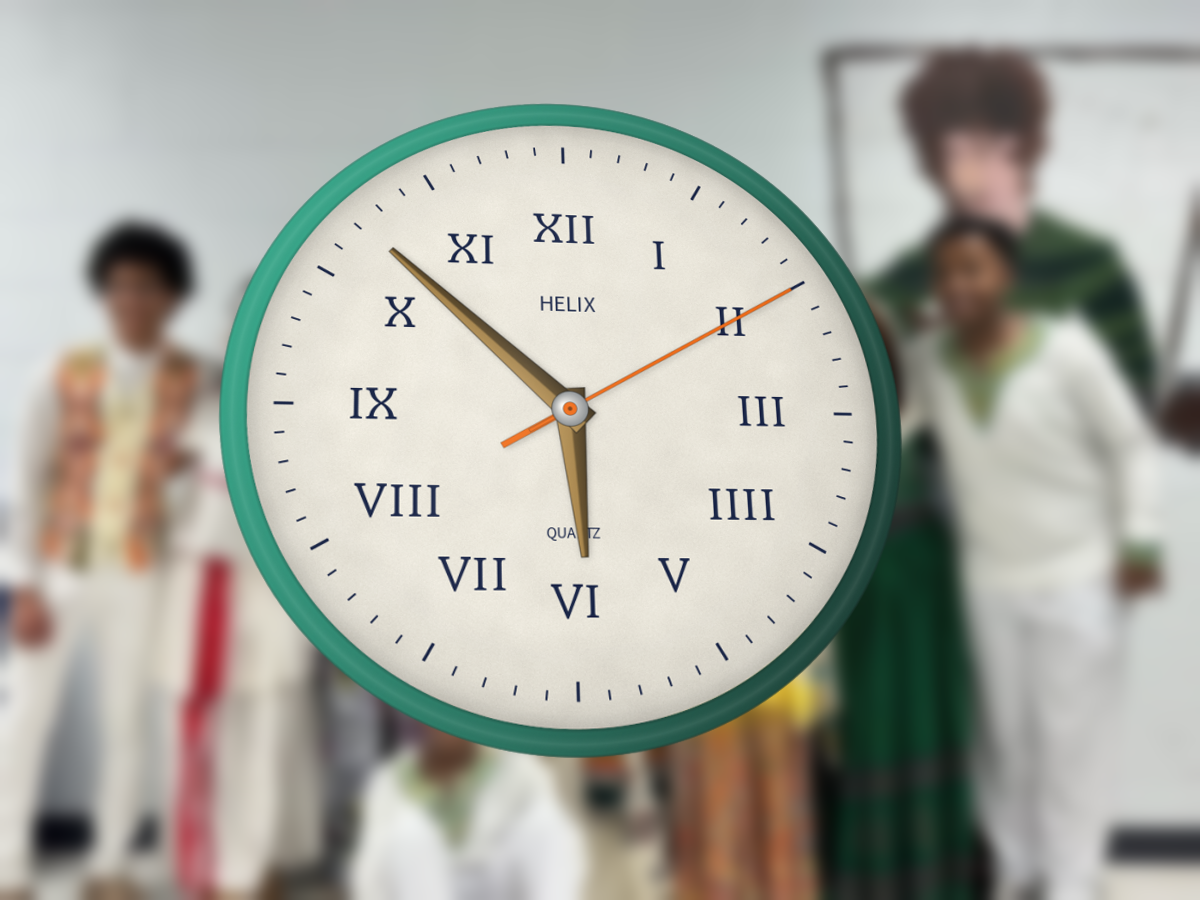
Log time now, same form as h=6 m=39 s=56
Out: h=5 m=52 s=10
